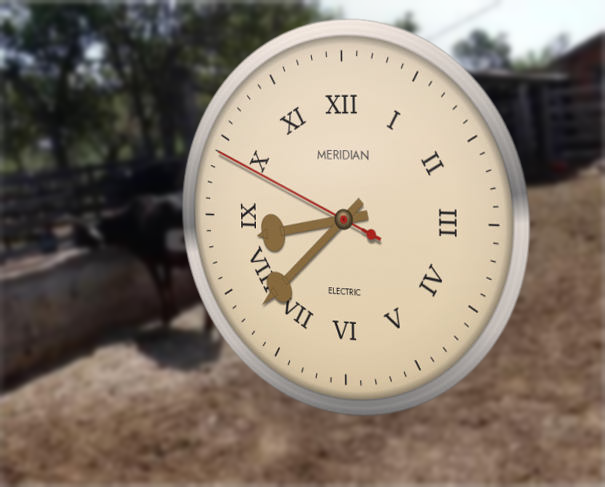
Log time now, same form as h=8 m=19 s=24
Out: h=8 m=37 s=49
